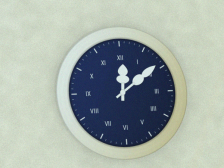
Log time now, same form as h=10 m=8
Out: h=12 m=9
